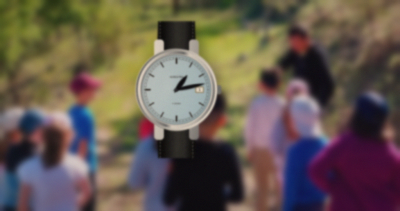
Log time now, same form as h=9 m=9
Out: h=1 m=13
